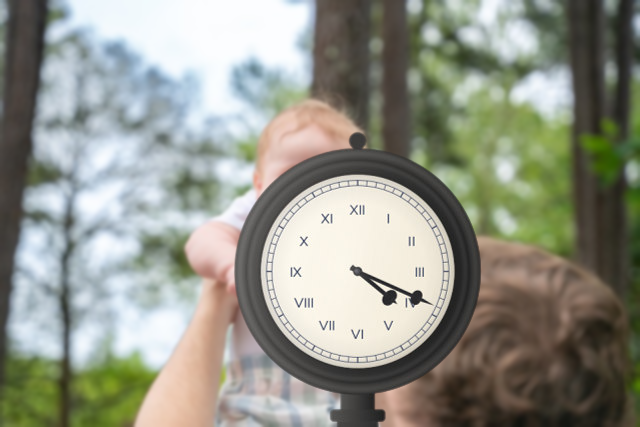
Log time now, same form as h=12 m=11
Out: h=4 m=19
